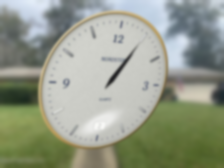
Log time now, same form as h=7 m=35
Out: h=1 m=5
